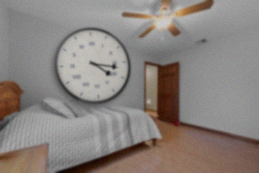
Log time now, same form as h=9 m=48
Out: h=4 m=17
